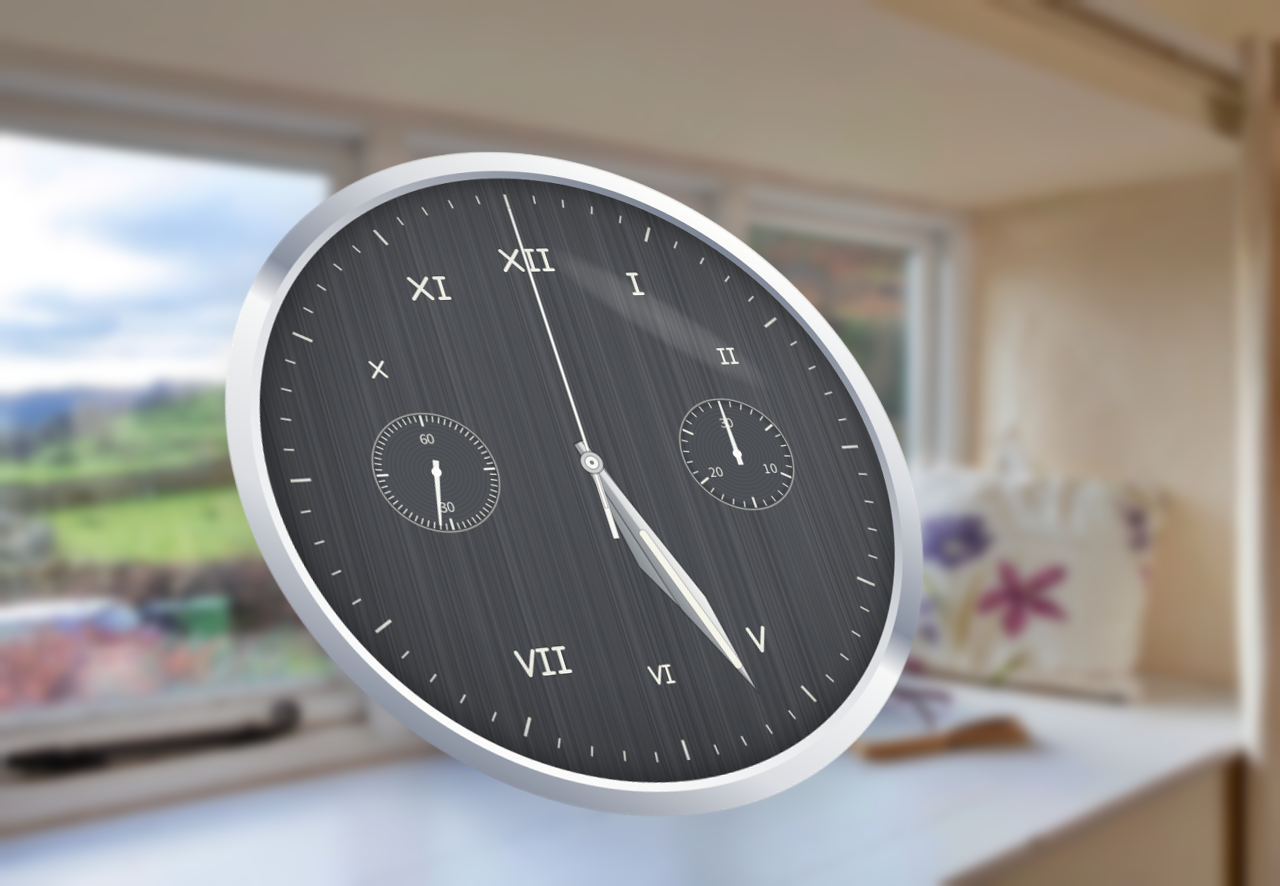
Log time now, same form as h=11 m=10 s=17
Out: h=5 m=26 s=32
